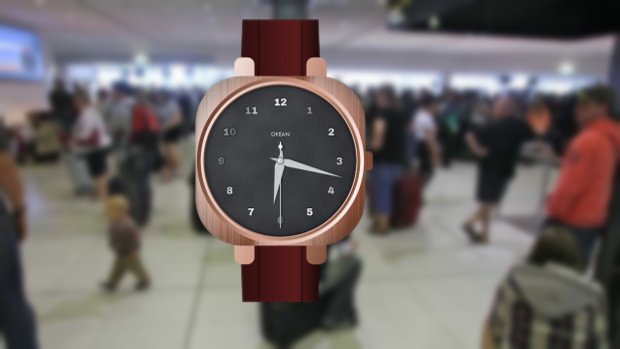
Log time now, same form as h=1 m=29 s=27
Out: h=6 m=17 s=30
